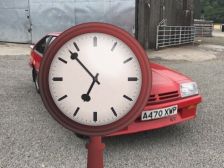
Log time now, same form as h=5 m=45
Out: h=6 m=53
